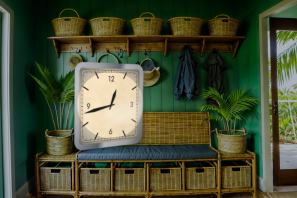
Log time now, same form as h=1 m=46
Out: h=12 m=43
